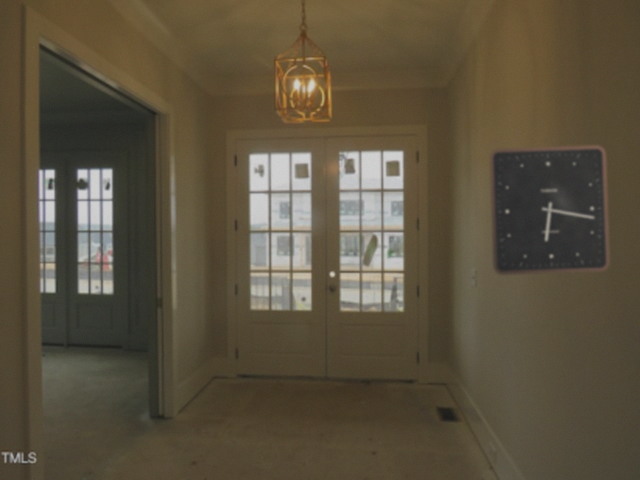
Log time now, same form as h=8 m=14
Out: h=6 m=17
